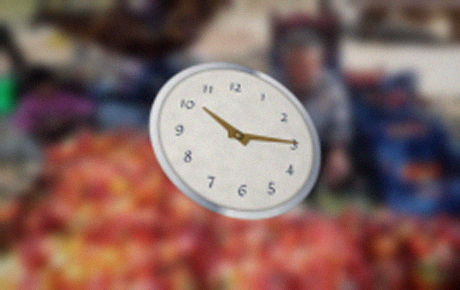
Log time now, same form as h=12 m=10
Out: h=10 m=15
